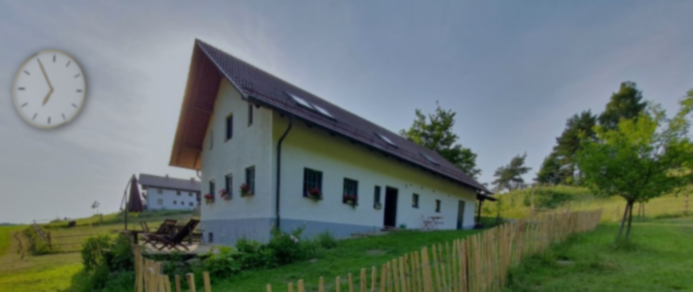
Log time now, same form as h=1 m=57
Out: h=6 m=55
